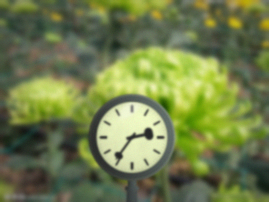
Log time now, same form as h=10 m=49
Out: h=2 m=36
